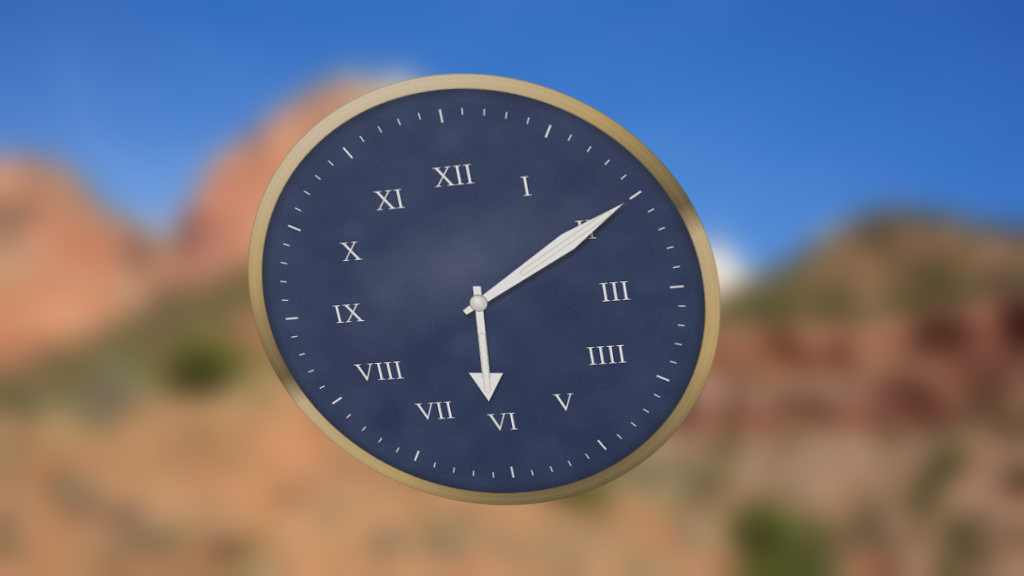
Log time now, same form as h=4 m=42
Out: h=6 m=10
